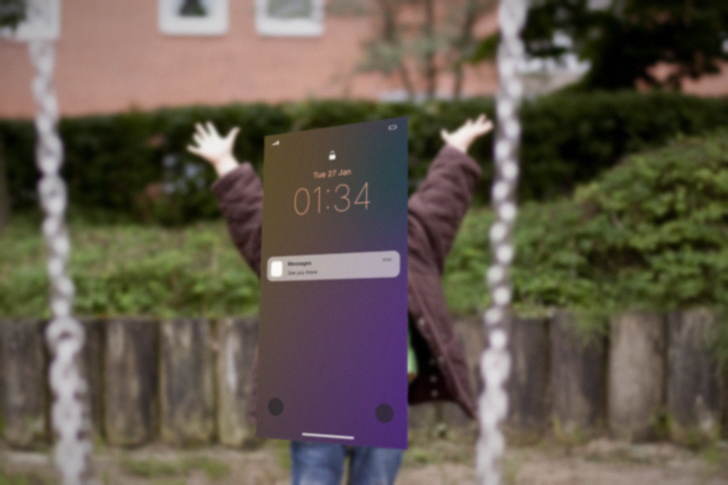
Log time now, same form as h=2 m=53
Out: h=1 m=34
